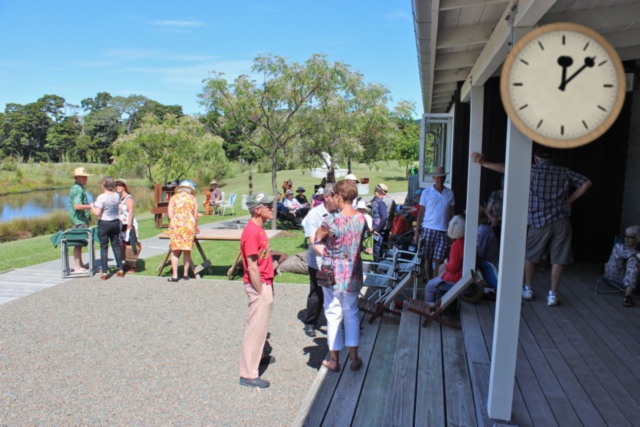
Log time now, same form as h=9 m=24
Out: h=12 m=8
